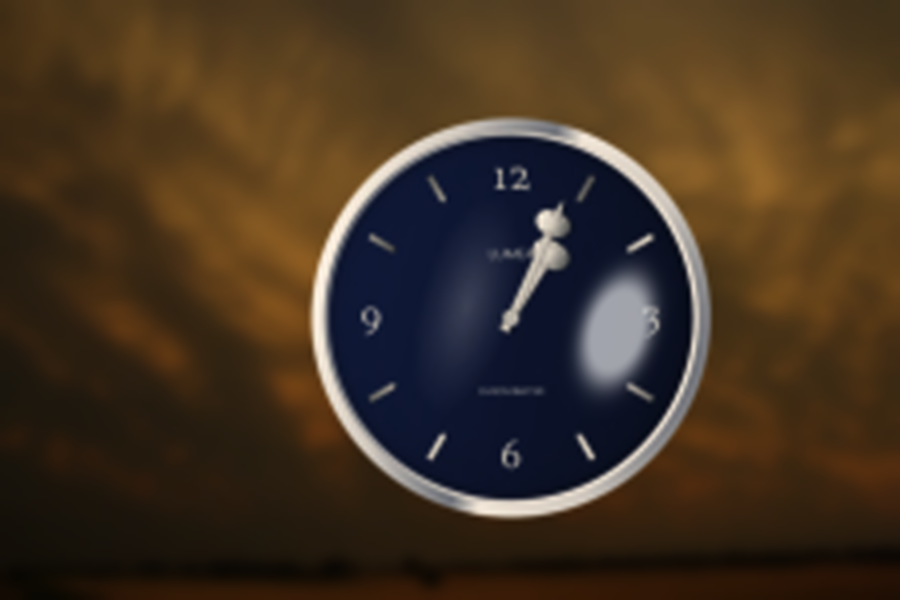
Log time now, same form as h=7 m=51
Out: h=1 m=4
